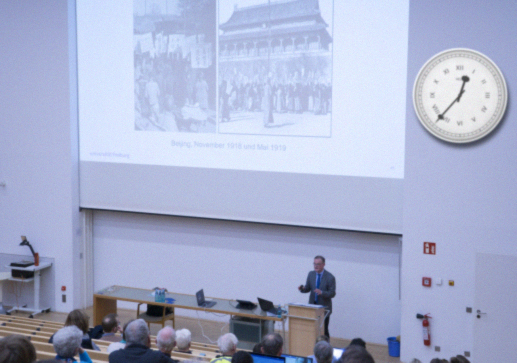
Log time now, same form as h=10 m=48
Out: h=12 m=37
